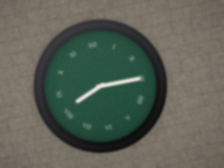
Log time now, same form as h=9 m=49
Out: h=8 m=15
